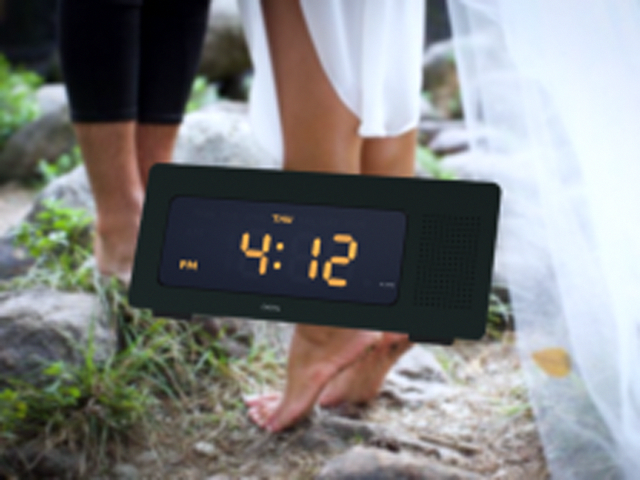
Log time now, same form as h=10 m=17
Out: h=4 m=12
